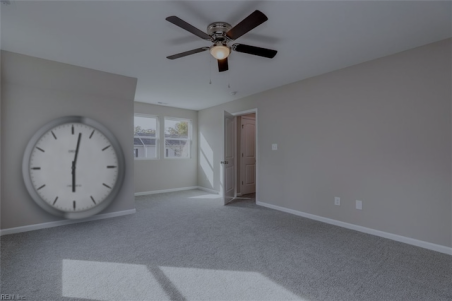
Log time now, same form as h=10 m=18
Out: h=6 m=2
